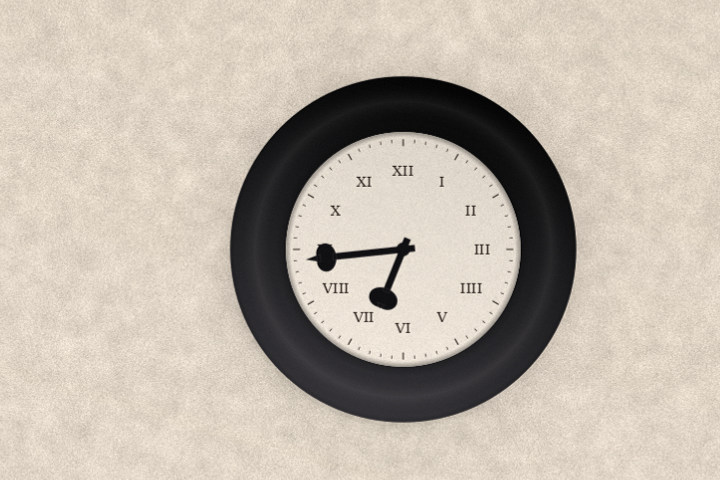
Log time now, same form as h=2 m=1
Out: h=6 m=44
